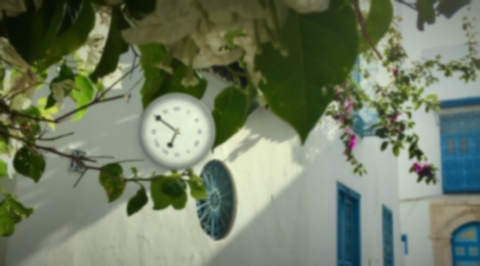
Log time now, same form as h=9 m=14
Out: h=6 m=51
